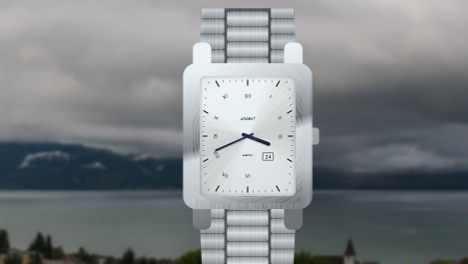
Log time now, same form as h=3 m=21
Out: h=3 m=41
